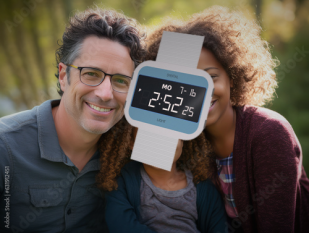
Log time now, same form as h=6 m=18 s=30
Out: h=2 m=52 s=25
